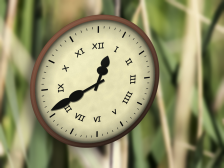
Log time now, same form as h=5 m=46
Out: h=12 m=41
